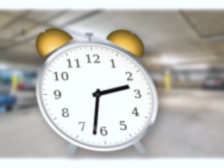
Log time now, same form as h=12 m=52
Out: h=2 m=32
